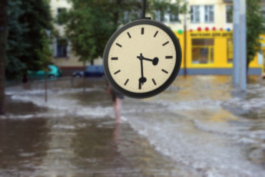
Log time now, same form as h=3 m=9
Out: h=3 m=29
